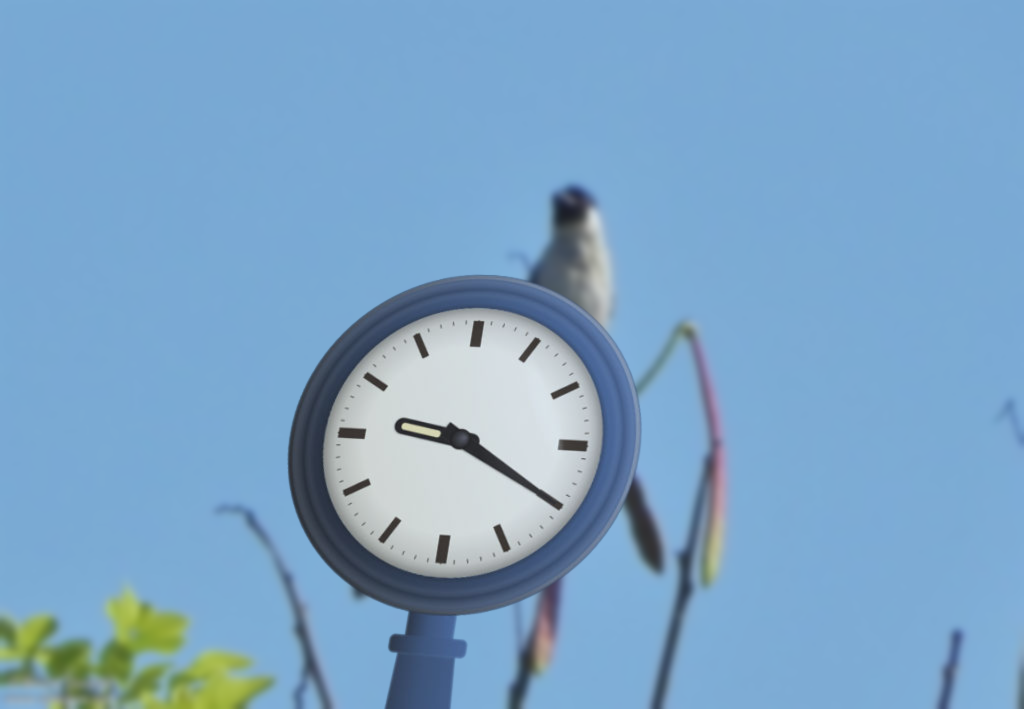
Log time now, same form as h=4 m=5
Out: h=9 m=20
